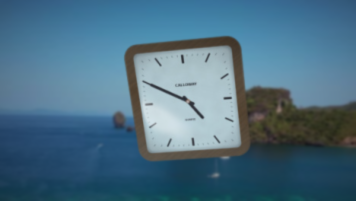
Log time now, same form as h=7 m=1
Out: h=4 m=50
